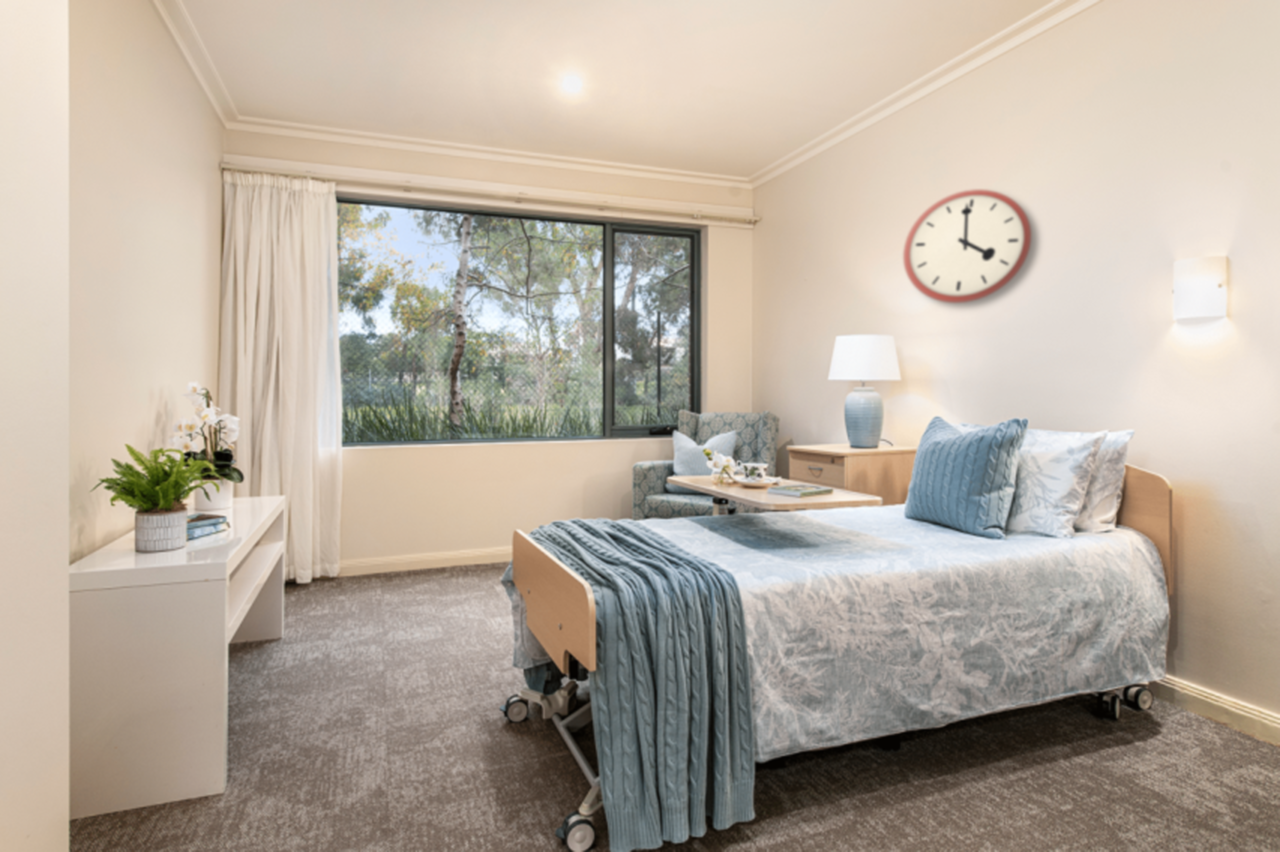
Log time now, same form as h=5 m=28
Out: h=3 m=59
